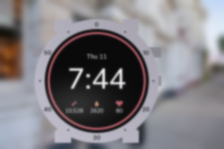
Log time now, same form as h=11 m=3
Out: h=7 m=44
